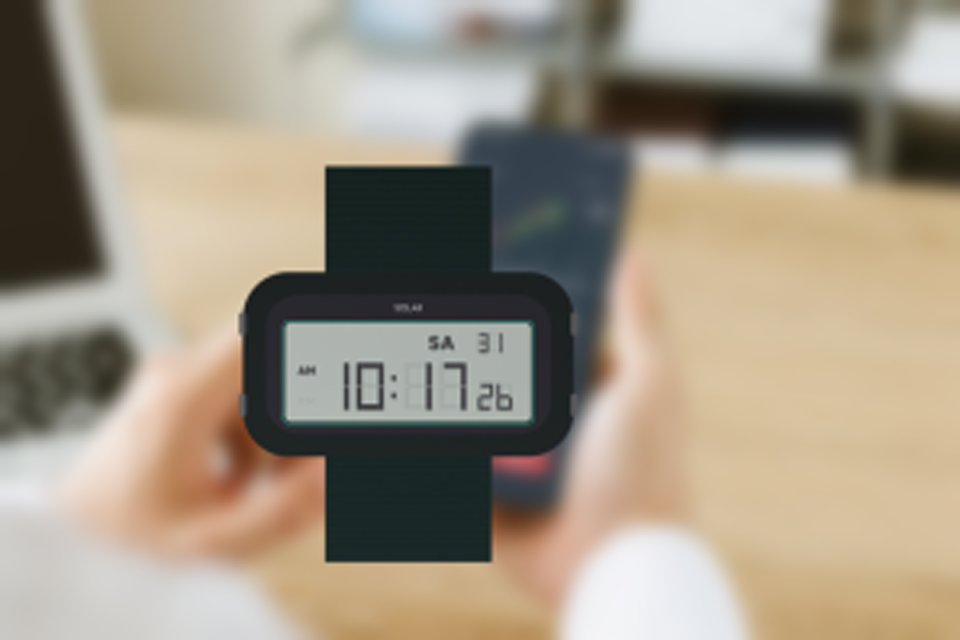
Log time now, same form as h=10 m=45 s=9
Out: h=10 m=17 s=26
